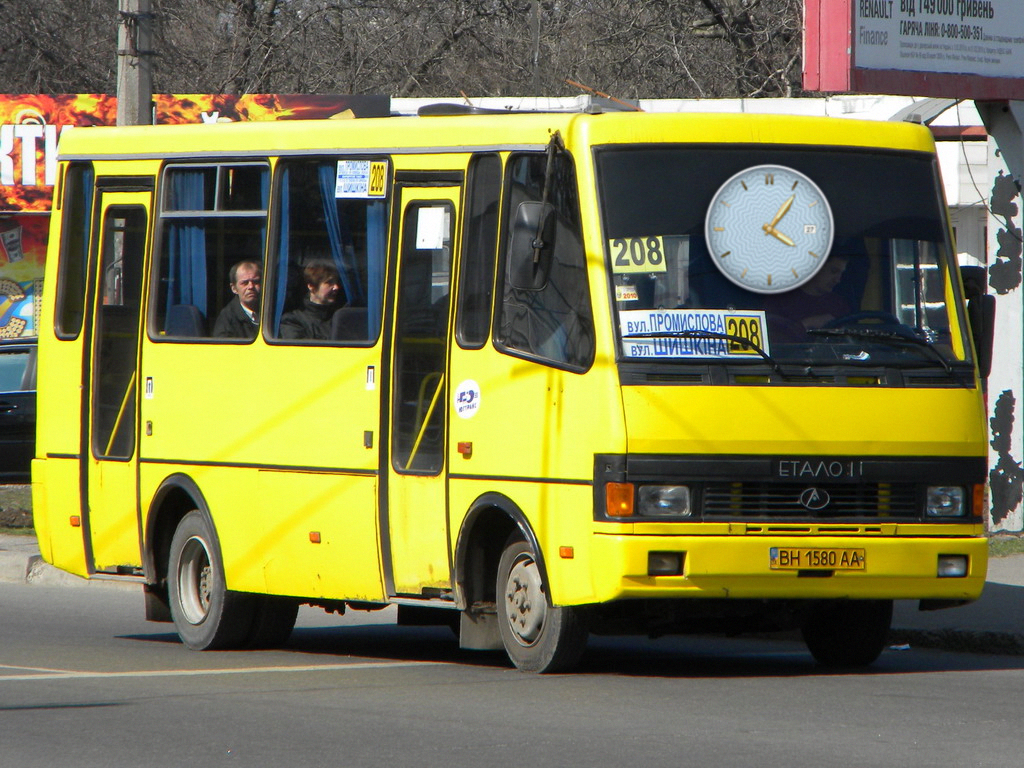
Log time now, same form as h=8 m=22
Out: h=4 m=6
